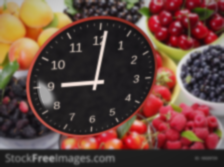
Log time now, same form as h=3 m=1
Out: h=9 m=1
